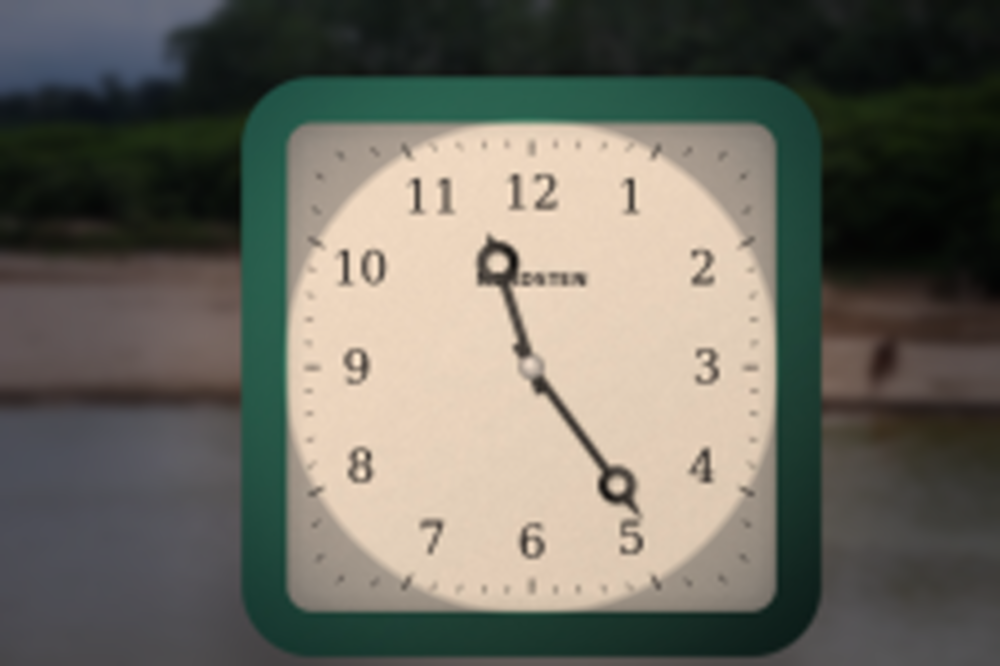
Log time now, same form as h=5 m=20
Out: h=11 m=24
